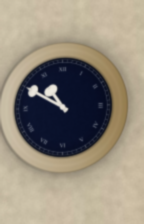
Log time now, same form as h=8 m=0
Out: h=10 m=50
